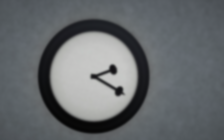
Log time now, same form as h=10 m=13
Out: h=2 m=20
